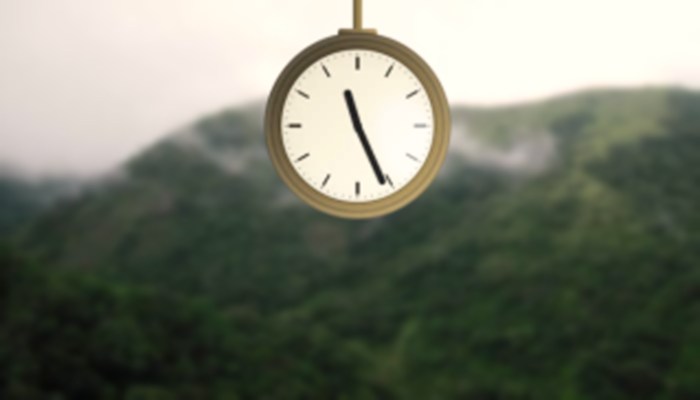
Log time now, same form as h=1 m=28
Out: h=11 m=26
